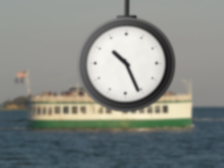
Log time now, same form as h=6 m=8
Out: h=10 m=26
